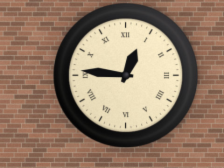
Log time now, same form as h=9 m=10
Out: h=12 m=46
